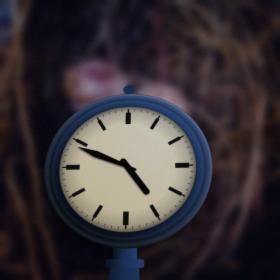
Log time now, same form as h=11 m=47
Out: h=4 m=49
